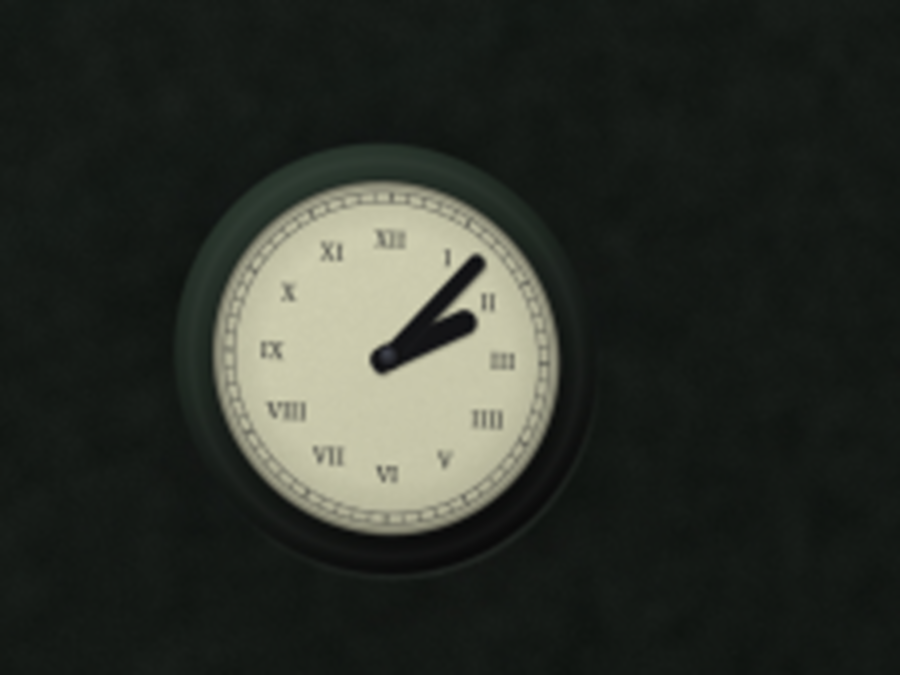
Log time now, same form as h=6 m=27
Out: h=2 m=7
